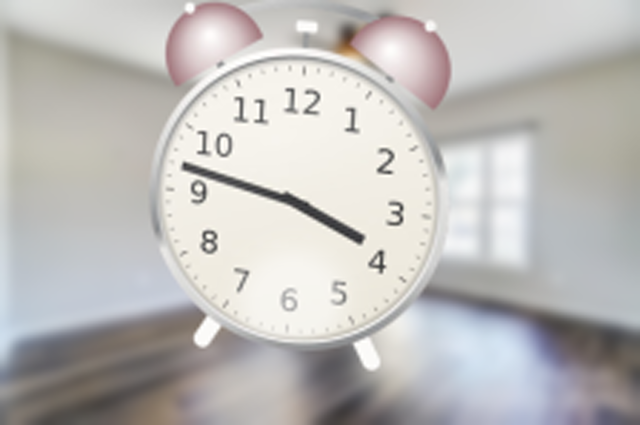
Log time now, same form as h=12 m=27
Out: h=3 m=47
